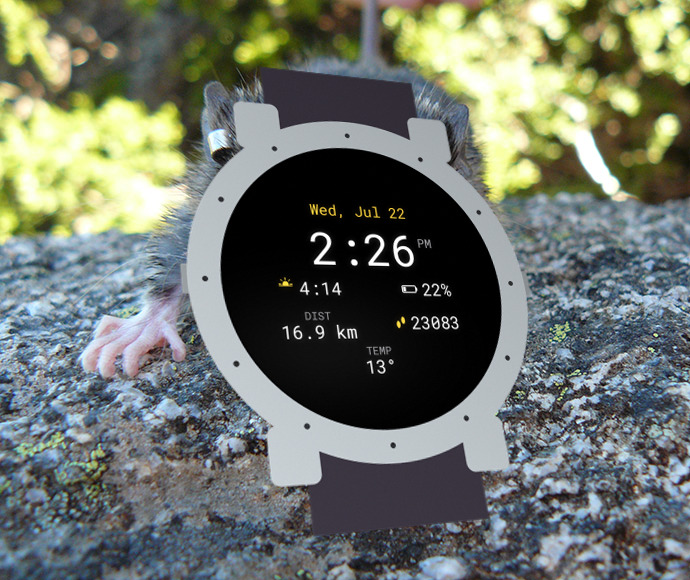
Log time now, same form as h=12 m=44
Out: h=2 m=26
